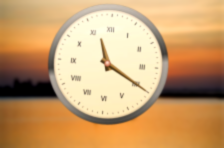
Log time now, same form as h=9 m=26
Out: h=11 m=20
